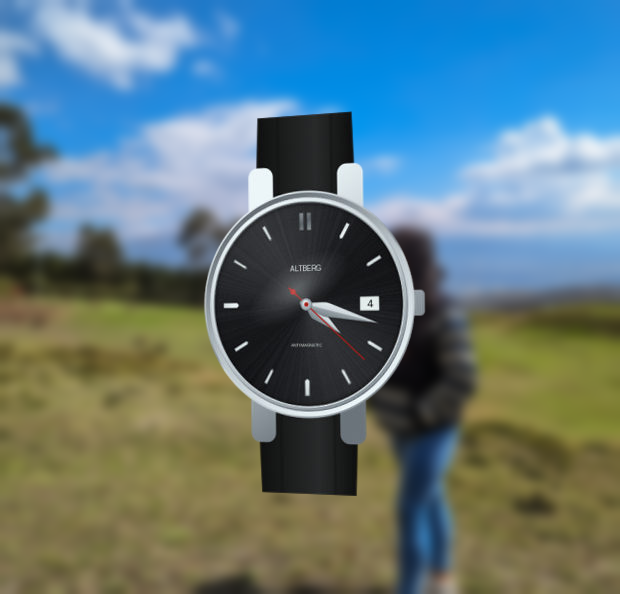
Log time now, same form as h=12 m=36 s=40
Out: h=4 m=17 s=22
